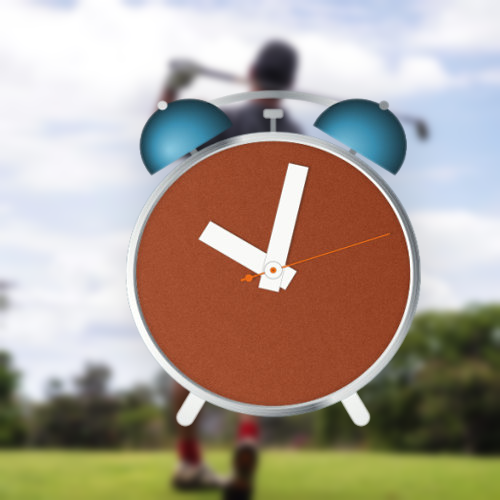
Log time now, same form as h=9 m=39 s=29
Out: h=10 m=2 s=12
